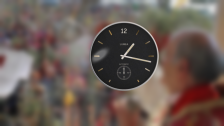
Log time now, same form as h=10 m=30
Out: h=1 m=17
